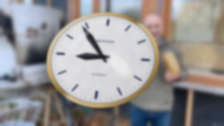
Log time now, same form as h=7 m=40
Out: h=8 m=54
